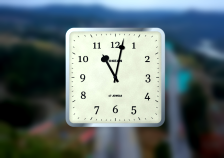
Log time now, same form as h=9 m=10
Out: h=11 m=2
